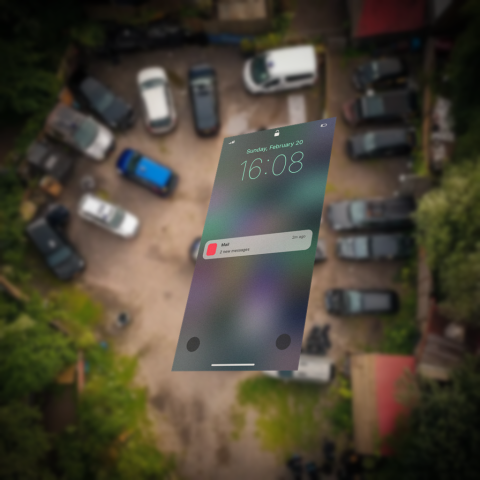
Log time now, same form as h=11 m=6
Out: h=16 m=8
